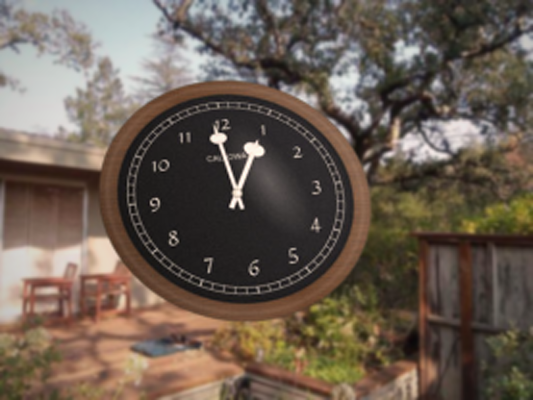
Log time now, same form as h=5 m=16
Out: h=12 m=59
